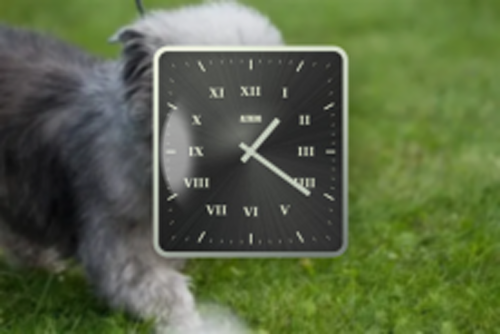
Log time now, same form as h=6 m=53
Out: h=1 m=21
